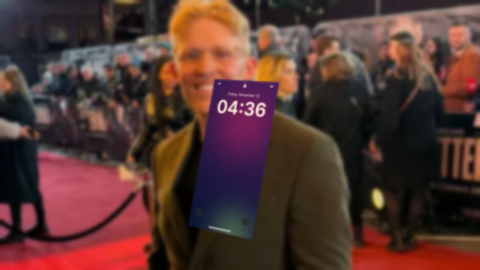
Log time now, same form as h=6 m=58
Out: h=4 m=36
